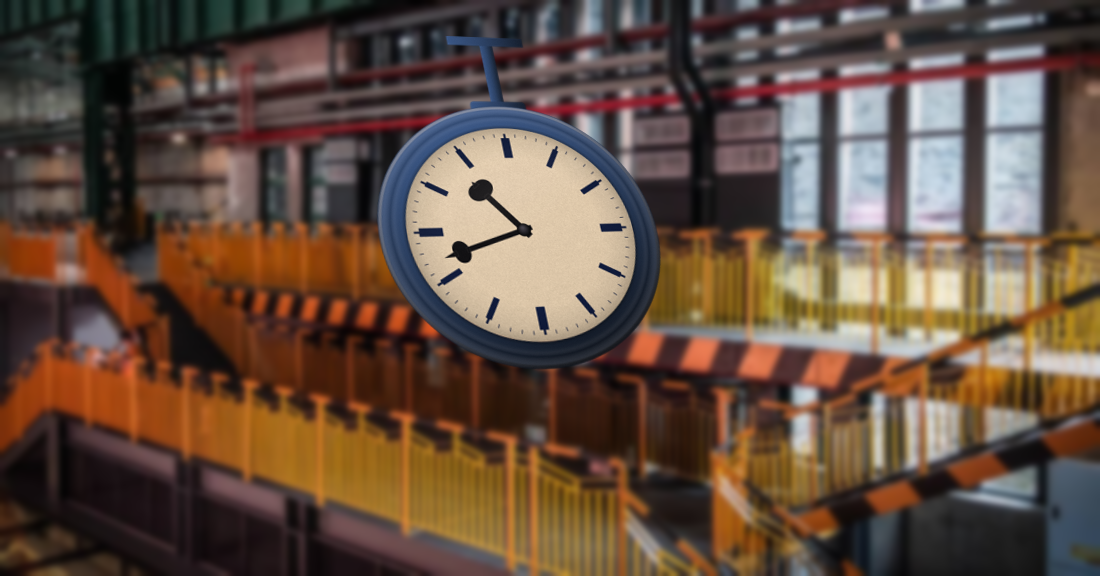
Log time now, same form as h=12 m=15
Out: h=10 m=42
